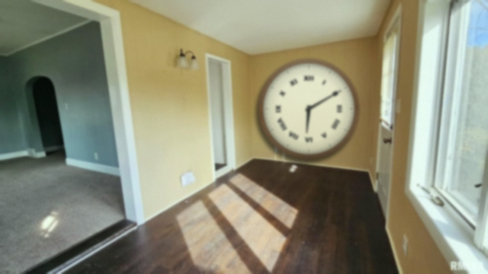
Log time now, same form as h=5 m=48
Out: h=6 m=10
